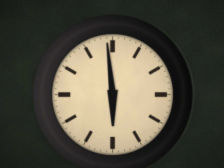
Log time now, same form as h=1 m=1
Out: h=5 m=59
